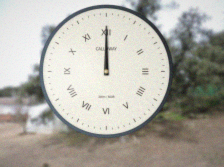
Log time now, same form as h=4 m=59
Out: h=12 m=0
